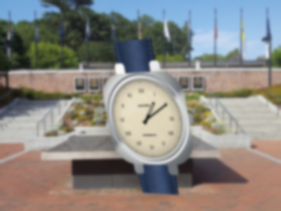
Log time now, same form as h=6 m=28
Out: h=1 m=10
